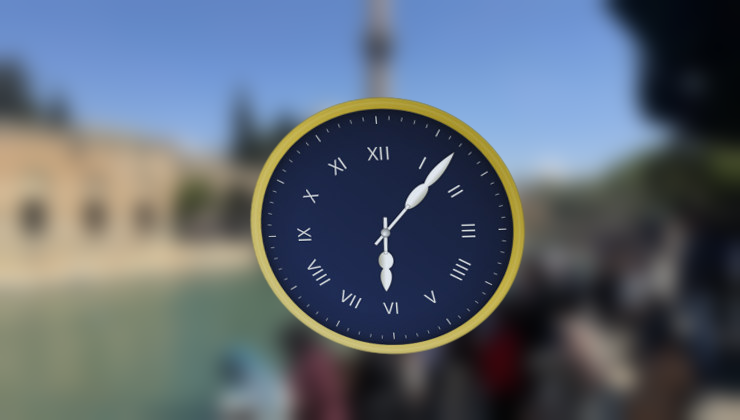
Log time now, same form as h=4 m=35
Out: h=6 m=7
